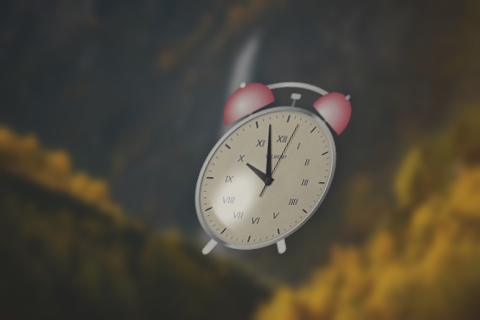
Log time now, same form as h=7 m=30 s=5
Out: h=9 m=57 s=2
